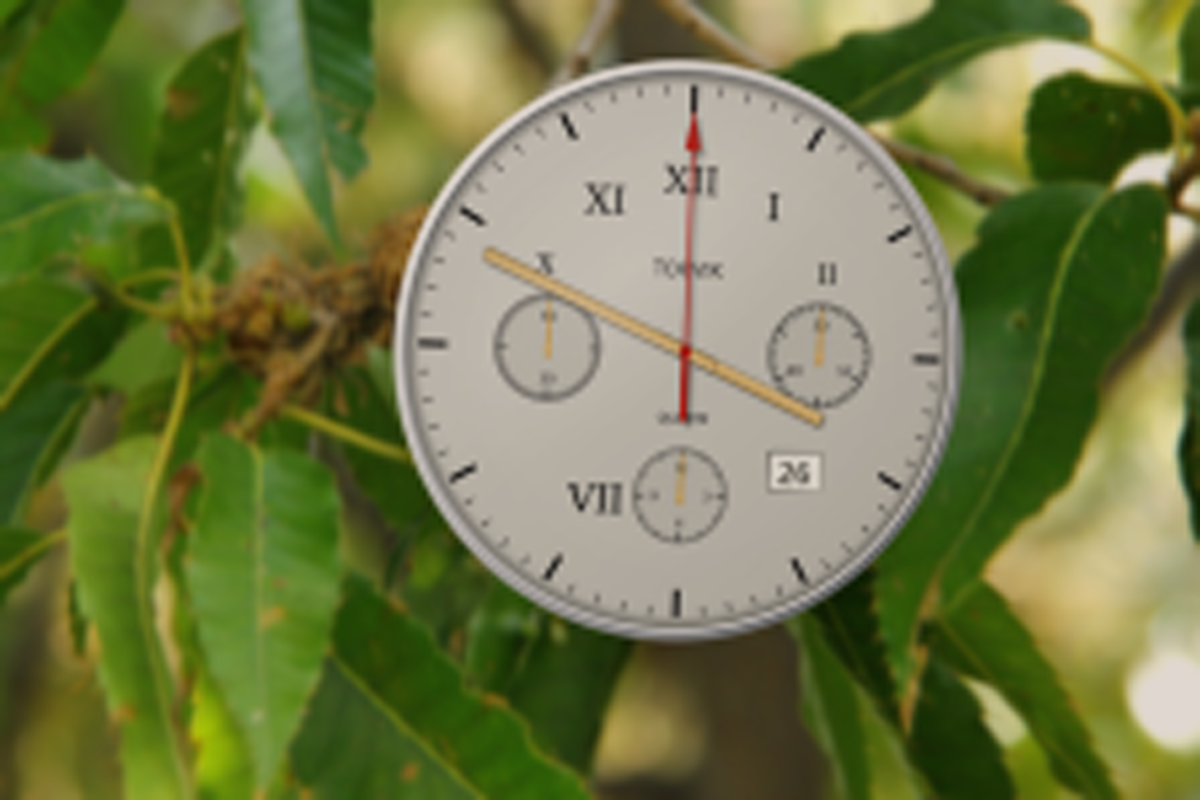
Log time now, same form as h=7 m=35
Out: h=3 m=49
